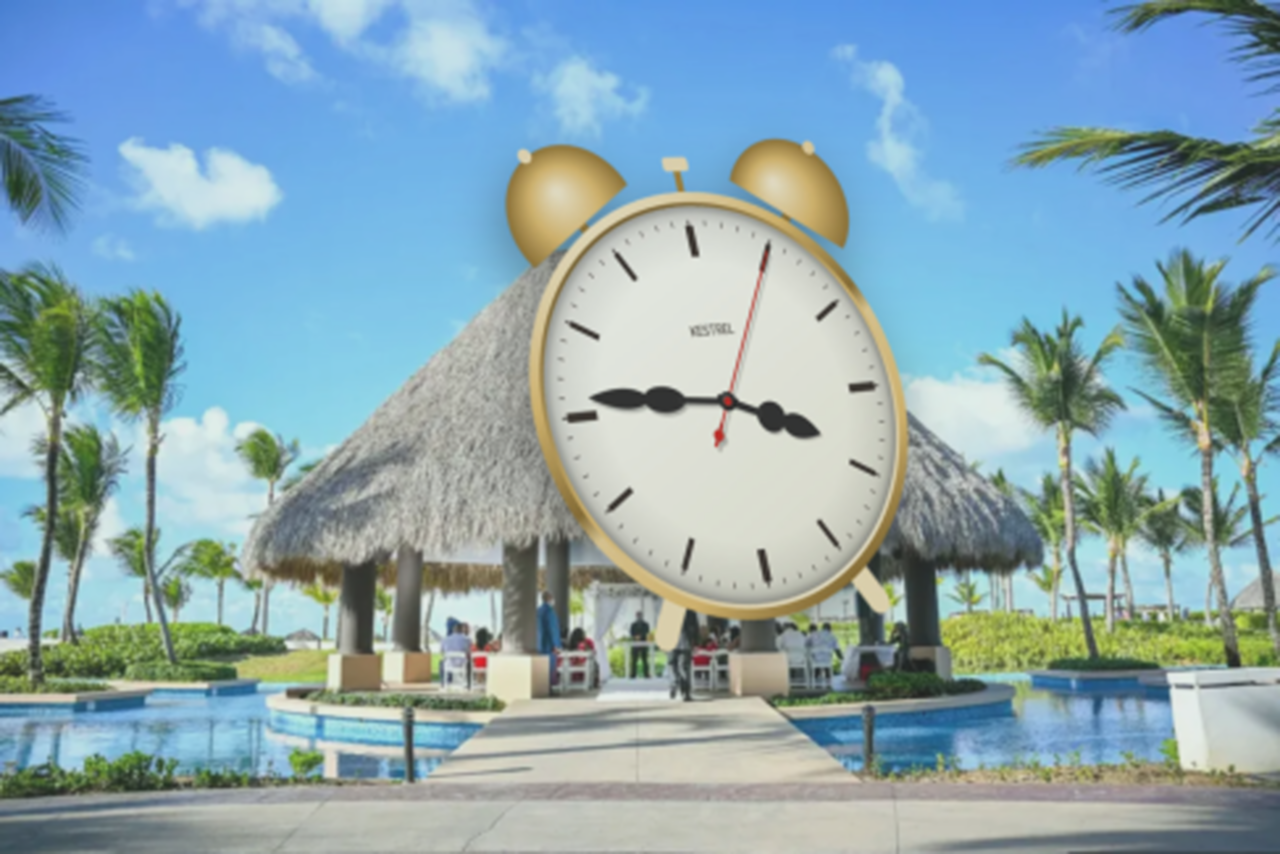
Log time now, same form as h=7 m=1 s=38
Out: h=3 m=46 s=5
